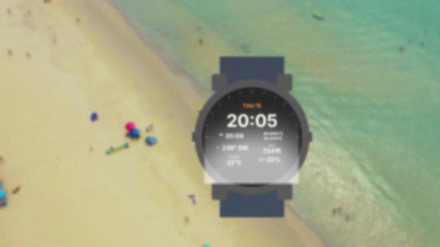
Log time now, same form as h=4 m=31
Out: h=20 m=5
